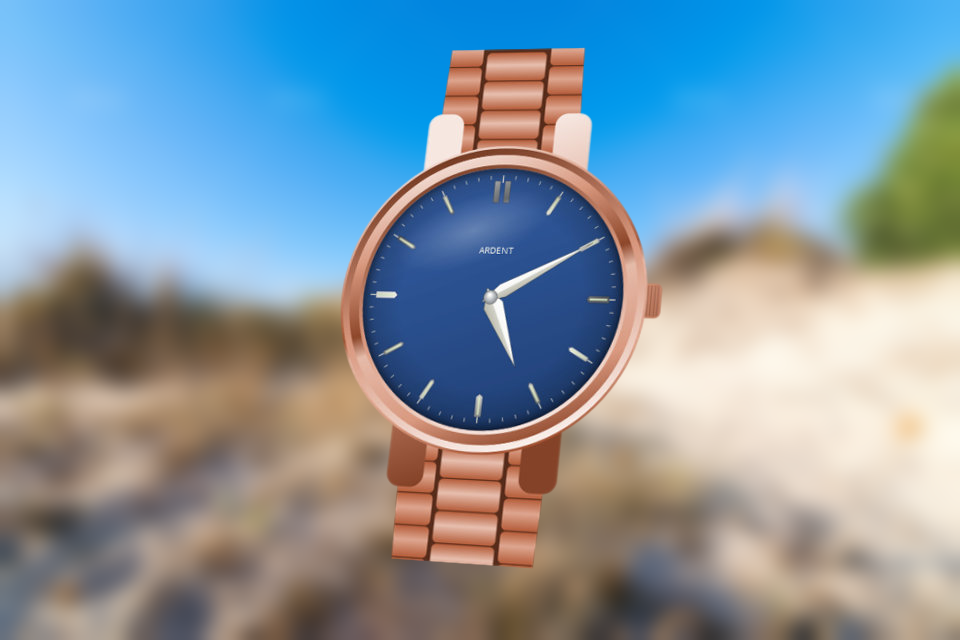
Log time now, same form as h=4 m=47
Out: h=5 m=10
